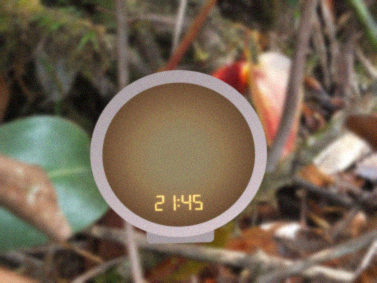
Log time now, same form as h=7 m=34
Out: h=21 m=45
